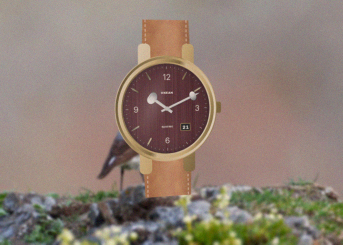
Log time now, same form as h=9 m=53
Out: h=10 m=11
